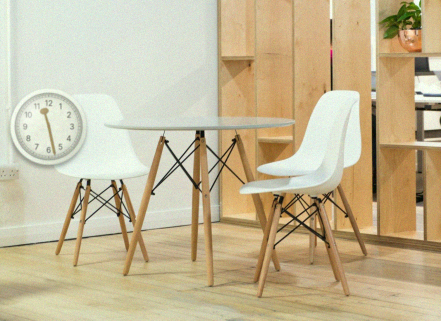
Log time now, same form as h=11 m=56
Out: h=11 m=28
